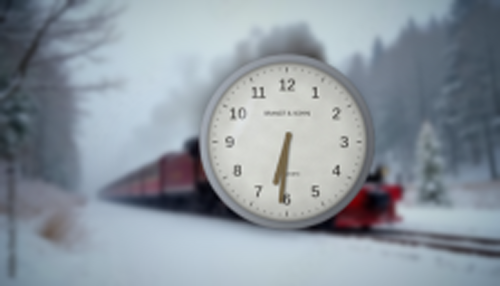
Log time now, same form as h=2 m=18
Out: h=6 m=31
